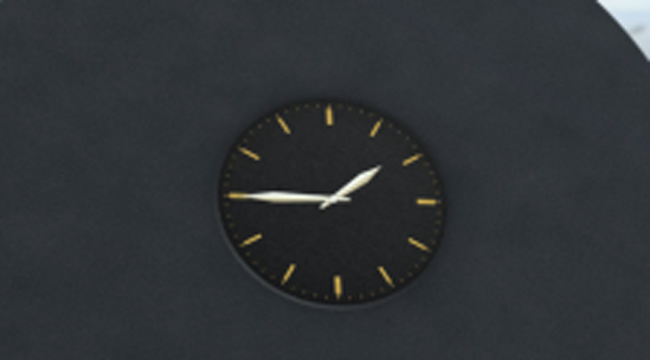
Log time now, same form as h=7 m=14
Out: h=1 m=45
